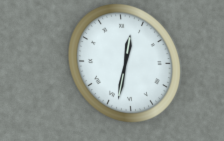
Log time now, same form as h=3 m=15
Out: h=12 m=33
